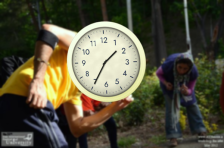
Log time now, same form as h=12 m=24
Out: h=1 m=35
